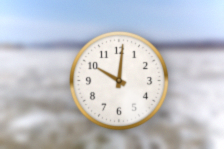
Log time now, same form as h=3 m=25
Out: h=10 m=1
